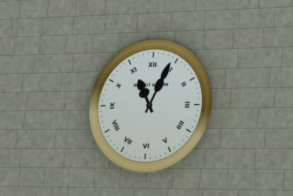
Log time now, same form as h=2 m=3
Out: h=11 m=4
